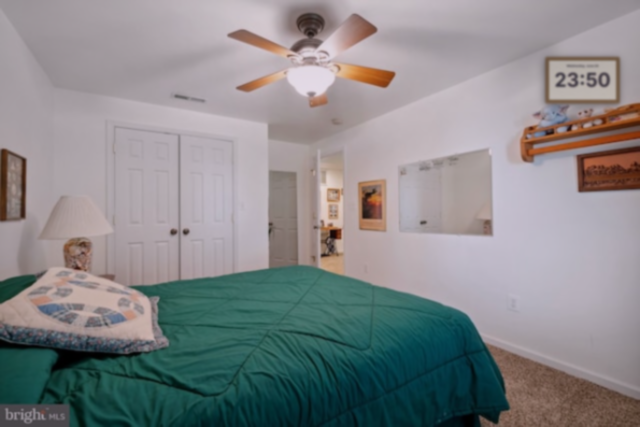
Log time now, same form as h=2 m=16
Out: h=23 m=50
